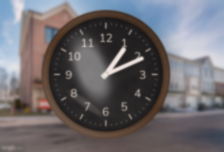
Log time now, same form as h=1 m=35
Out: h=1 m=11
